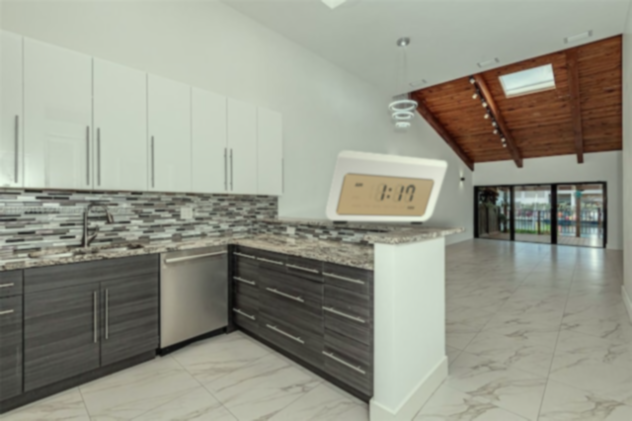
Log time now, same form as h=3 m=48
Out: h=1 m=17
